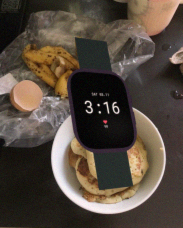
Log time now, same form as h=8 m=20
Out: h=3 m=16
